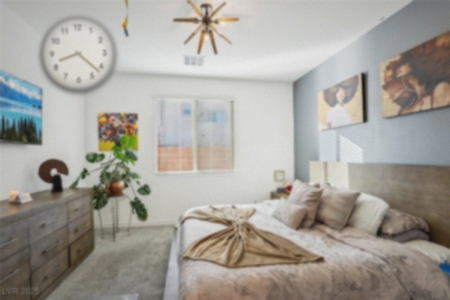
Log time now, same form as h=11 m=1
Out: h=8 m=22
